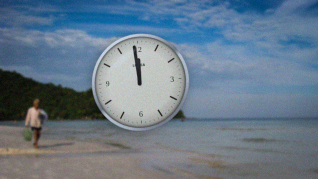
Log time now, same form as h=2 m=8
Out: h=11 m=59
